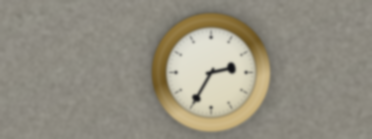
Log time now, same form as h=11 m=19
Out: h=2 m=35
